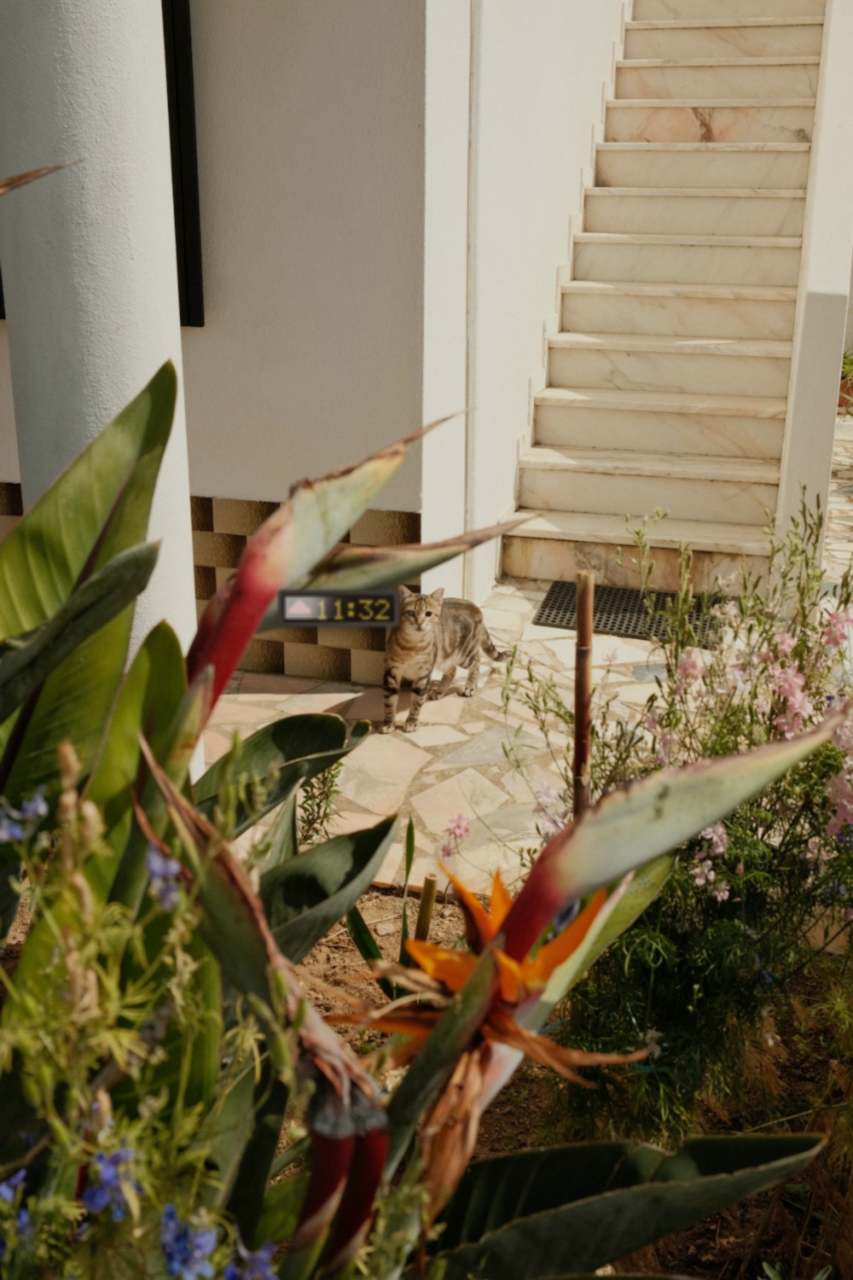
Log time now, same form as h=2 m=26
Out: h=11 m=32
